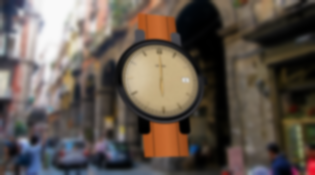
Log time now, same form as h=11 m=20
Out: h=6 m=0
